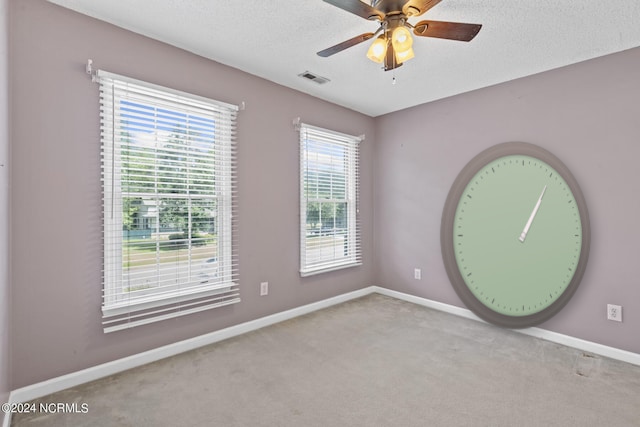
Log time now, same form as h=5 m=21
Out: h=1 m=5
